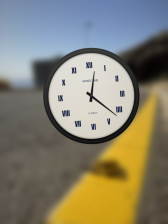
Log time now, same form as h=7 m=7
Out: h=12 m=22
